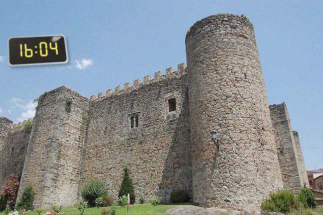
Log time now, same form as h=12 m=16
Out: h=16 m=4
